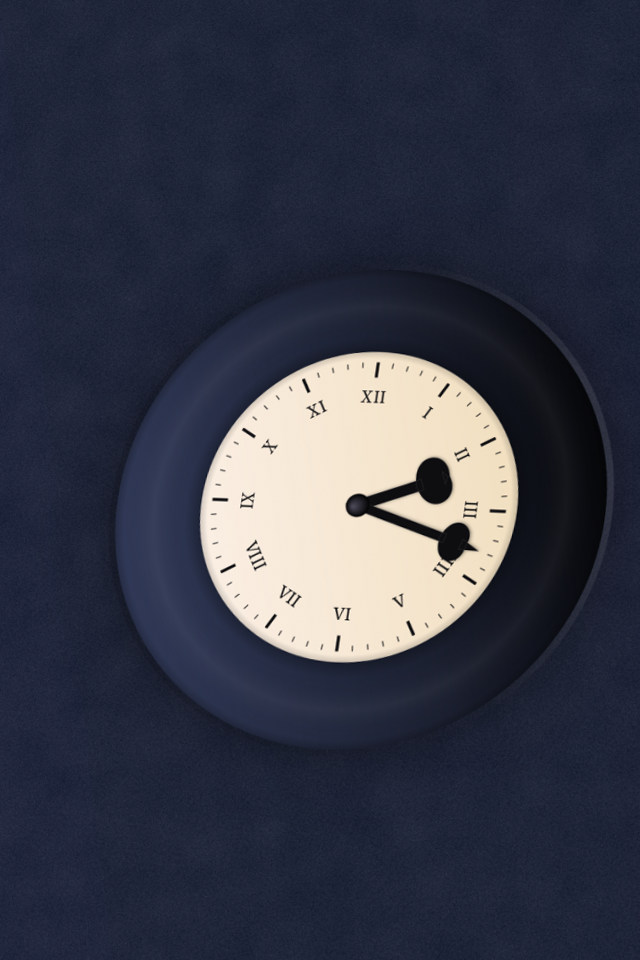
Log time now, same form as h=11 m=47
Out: h=2 m=18
